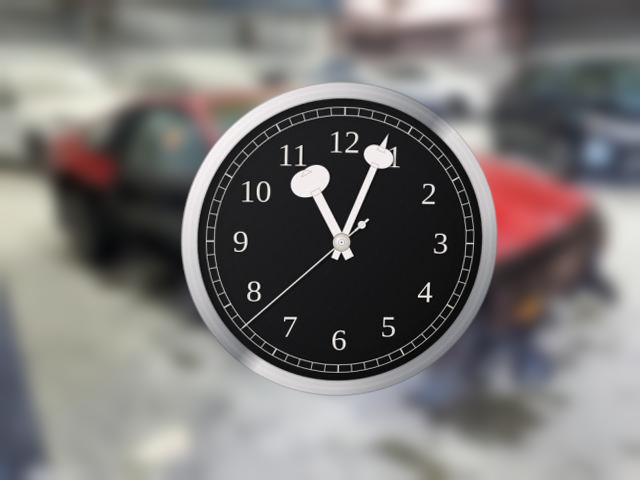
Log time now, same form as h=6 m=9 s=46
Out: h=11 m=3 s=38
